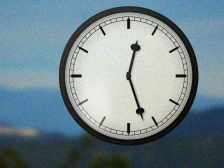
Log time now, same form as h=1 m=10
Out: h=12 m=27
